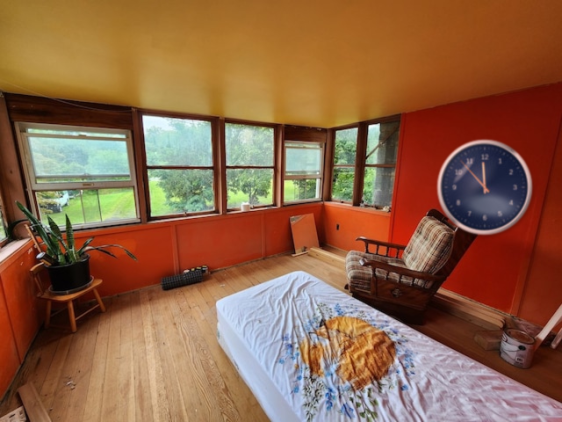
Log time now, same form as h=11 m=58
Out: h=11 m=53
